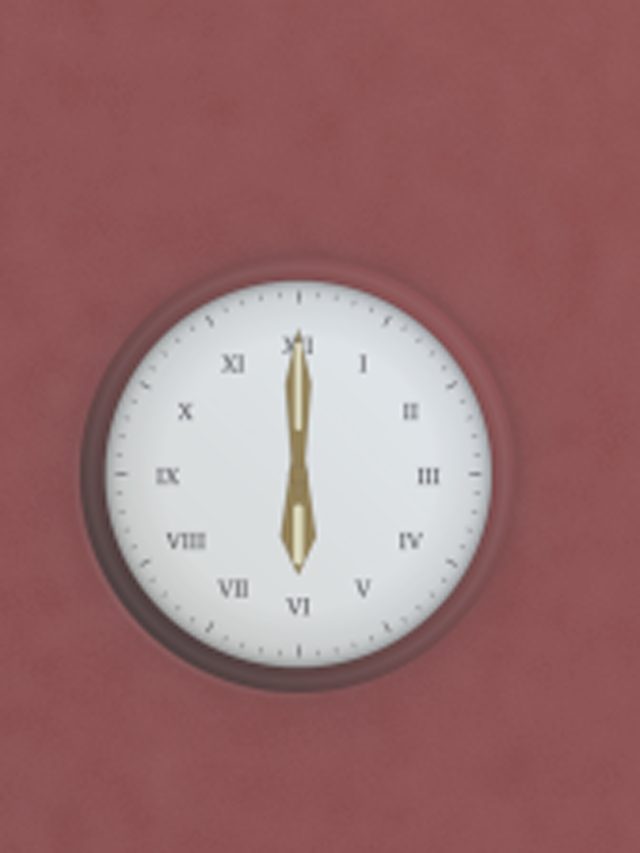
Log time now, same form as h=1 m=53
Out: h=6 m=0
